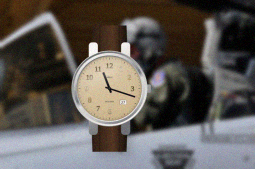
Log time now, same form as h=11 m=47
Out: h=11 m=18
